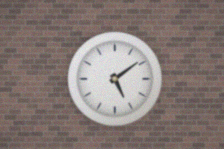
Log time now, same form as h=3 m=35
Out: h=5 m=9
